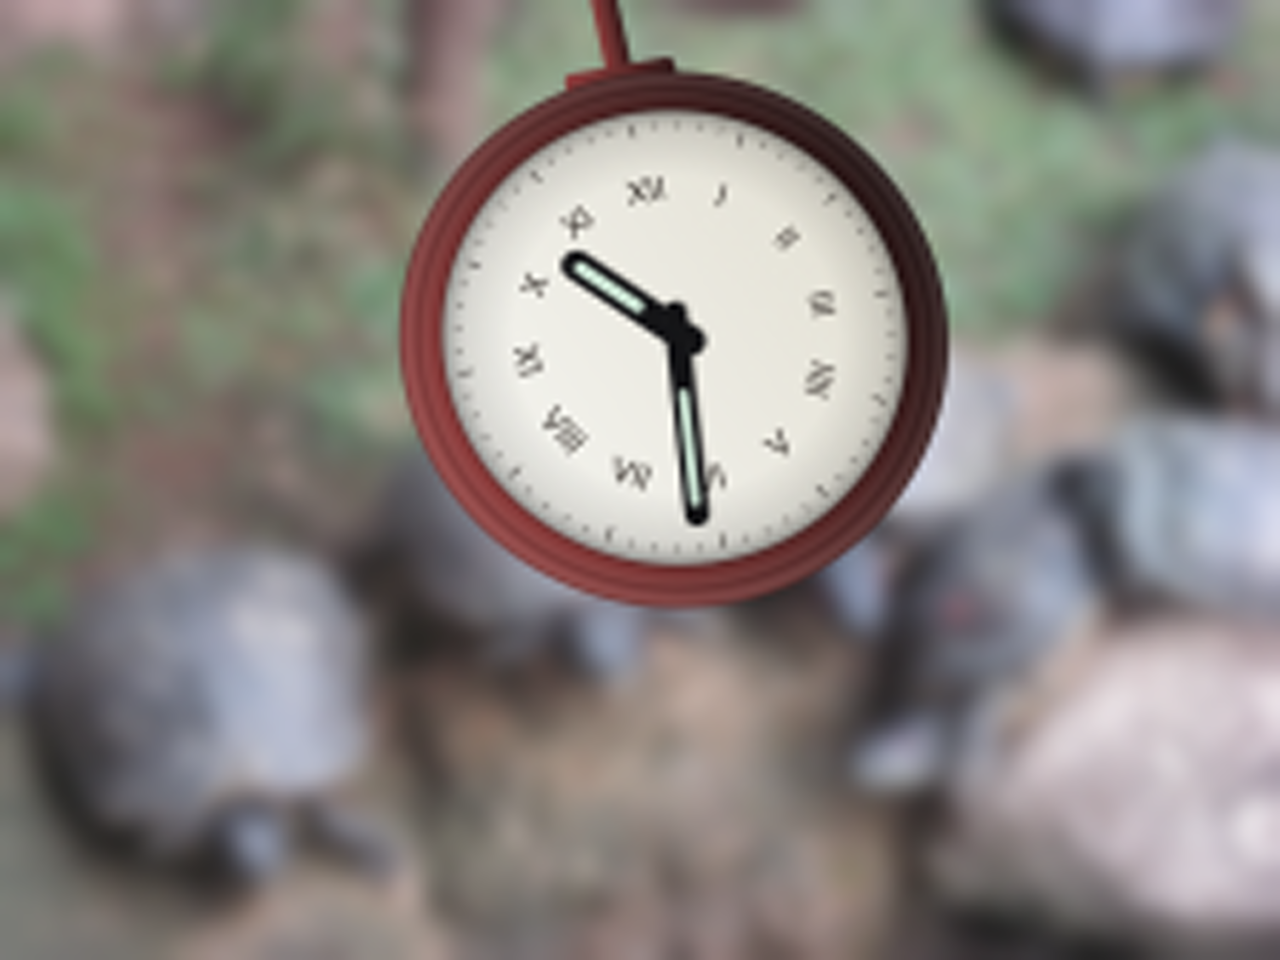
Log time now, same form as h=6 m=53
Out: h=10 m=31
